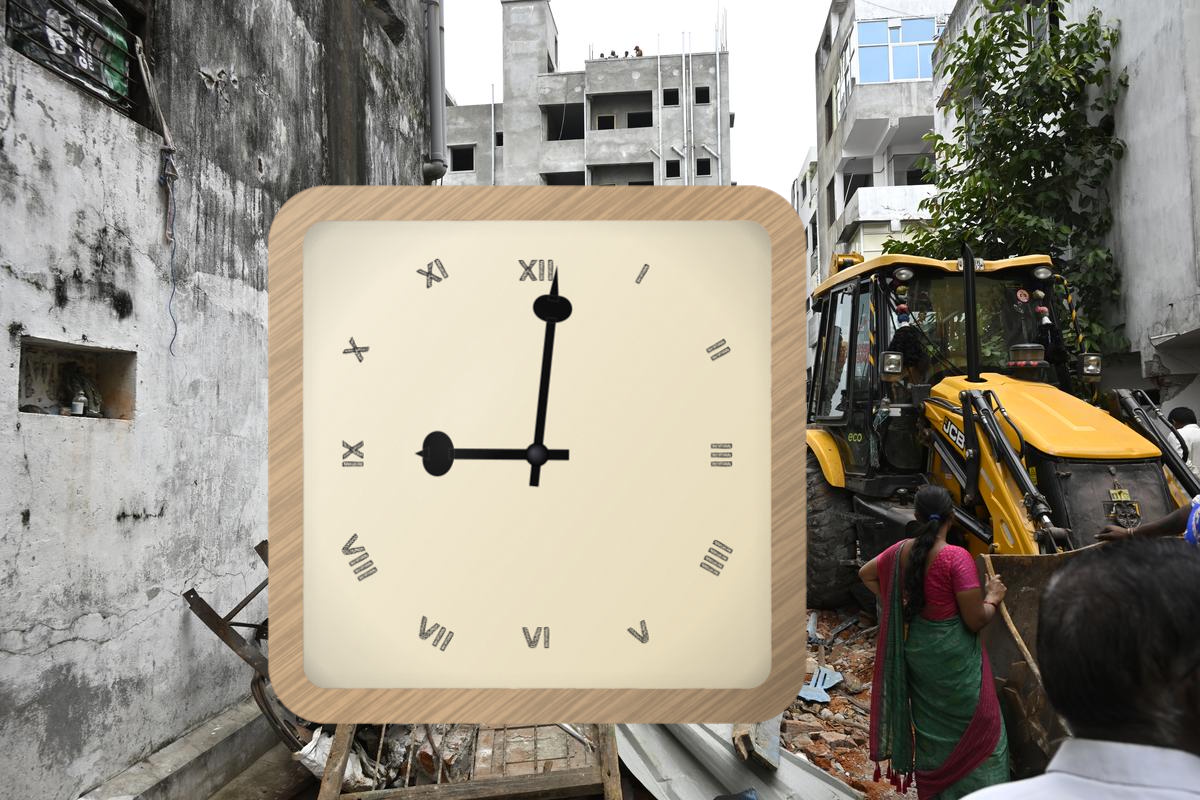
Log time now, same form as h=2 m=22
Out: h=9 m=1
